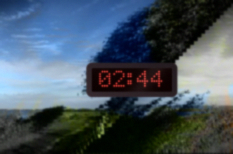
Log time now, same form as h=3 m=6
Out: h=2 m=44
